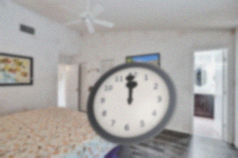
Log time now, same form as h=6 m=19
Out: h=11 m=59
